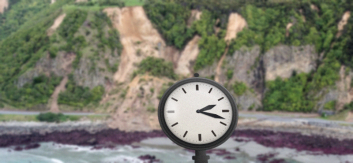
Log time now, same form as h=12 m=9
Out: h=2 m=18
